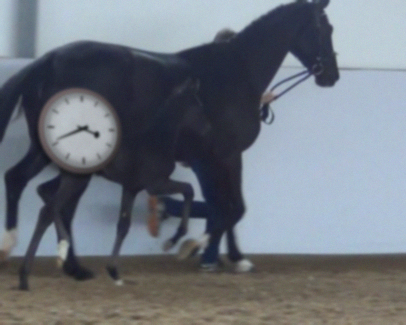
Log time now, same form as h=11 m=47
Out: h=3 m=41
